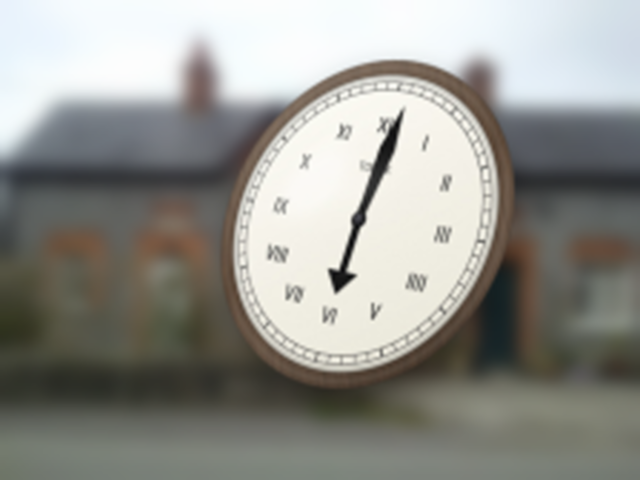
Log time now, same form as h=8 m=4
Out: h=6 m=1
